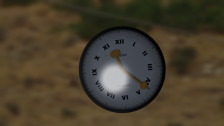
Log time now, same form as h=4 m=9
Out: h=11 m=22
